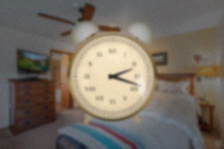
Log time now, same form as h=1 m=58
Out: h=2 m=18
